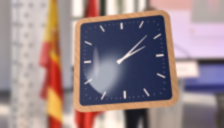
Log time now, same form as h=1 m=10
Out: h=2 m=8
